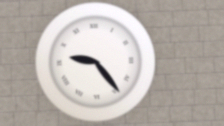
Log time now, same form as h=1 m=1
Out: h=9 m=24
